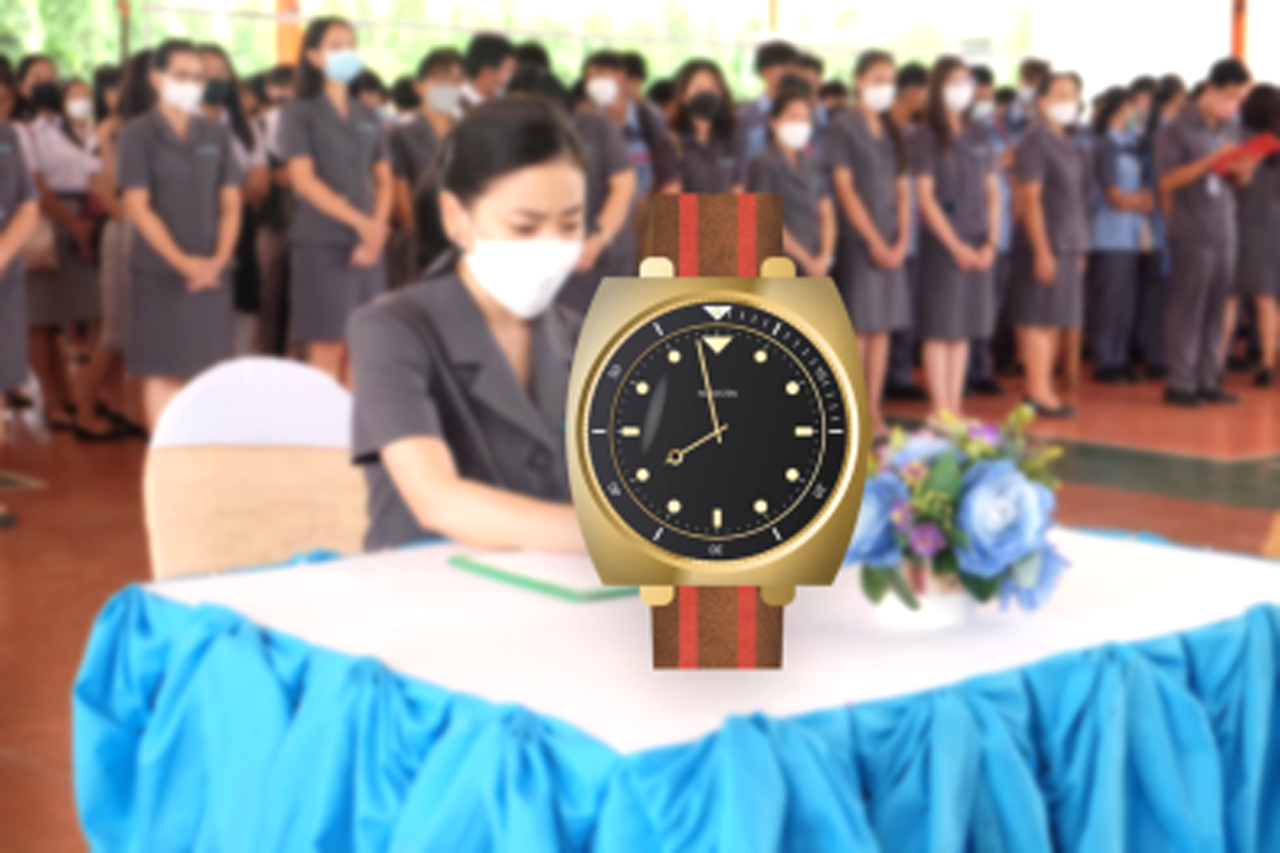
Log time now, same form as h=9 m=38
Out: h=7 m=58
